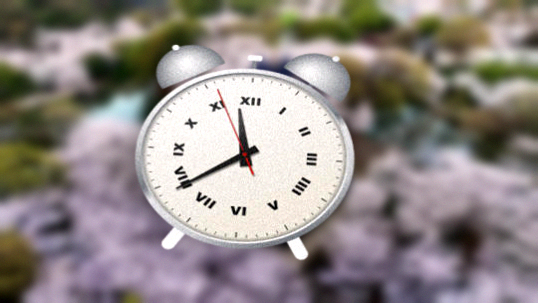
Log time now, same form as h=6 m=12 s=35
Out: h=11 m=38 s=56
